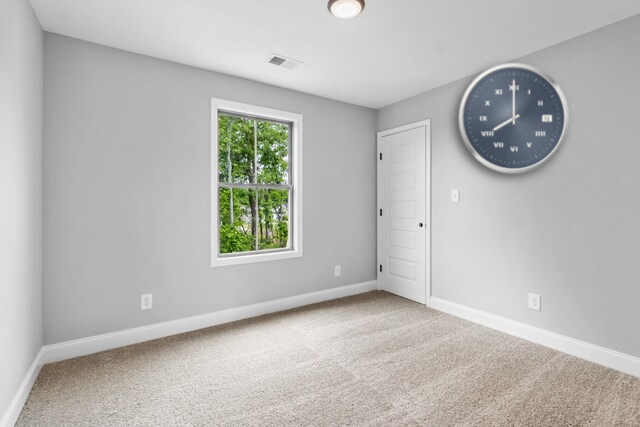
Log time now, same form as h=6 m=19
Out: h=8 m=0
